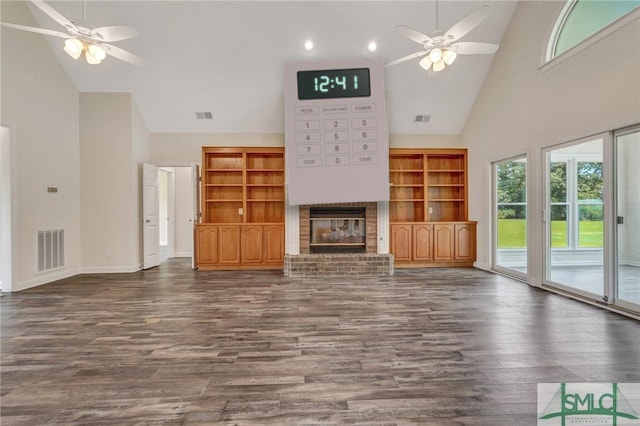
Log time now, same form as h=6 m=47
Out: h=12 m=41
